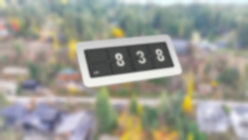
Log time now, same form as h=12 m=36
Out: h=8 m=38
